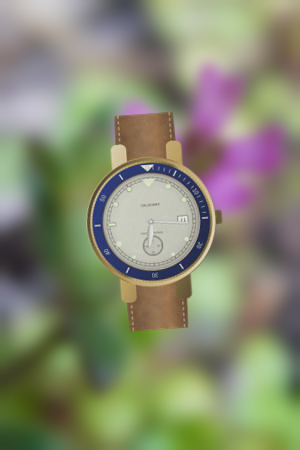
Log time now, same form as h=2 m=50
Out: h=6 m=16
